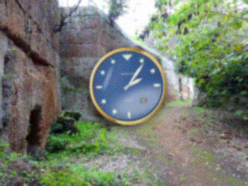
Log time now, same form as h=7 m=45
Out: h=2 m=6
